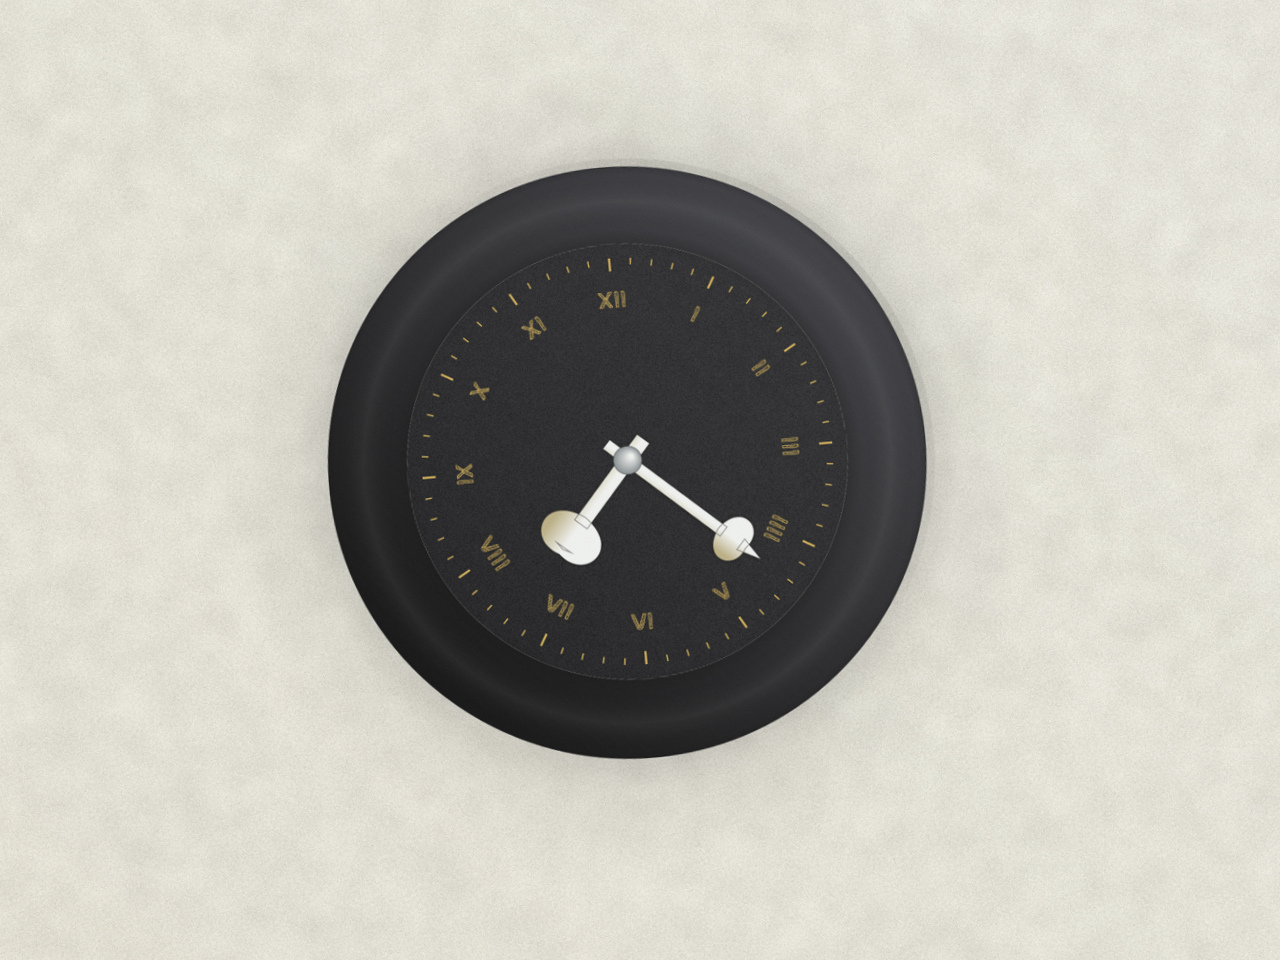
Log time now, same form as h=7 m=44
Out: h=7 m=22
